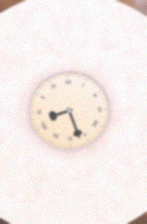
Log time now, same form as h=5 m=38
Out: h=8 m=27
